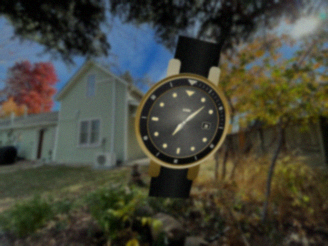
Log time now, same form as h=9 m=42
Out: h=7 m=7
